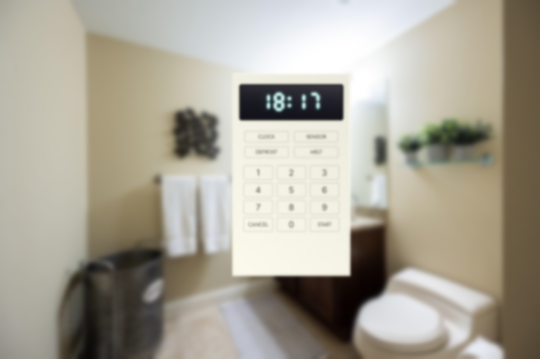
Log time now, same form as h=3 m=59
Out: h=18 m=17
